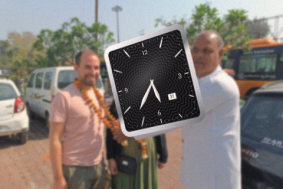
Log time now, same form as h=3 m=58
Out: h=5 m=37
